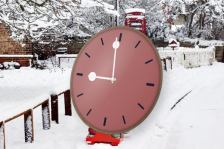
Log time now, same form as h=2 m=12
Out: h=8 m=59
